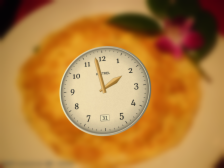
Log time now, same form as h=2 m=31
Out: h=1 m=58
